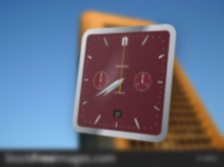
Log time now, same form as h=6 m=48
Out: h=7 m=40
